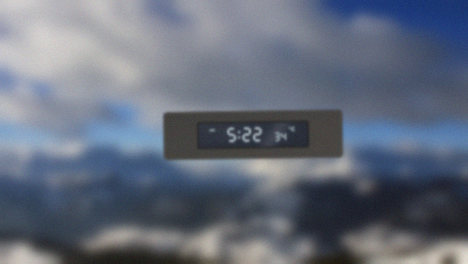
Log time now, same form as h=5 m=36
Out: h=5 m=22
